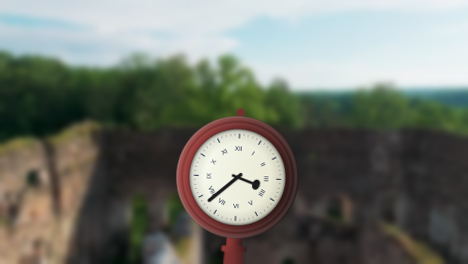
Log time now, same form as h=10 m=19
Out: h=3 m=38
